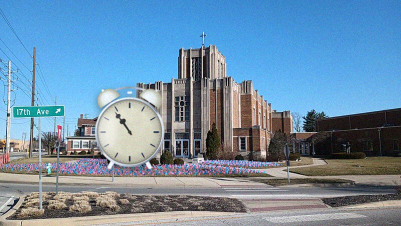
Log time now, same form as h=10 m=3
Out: h=10 m=54
